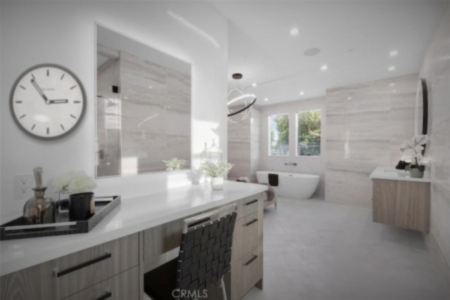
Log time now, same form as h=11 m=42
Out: h=2 m=54
